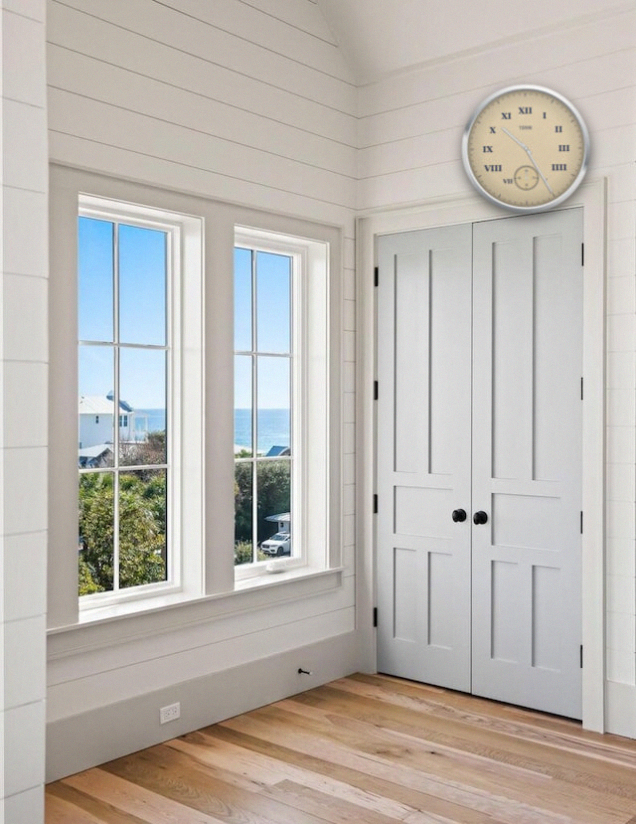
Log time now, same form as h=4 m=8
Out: h=10 m=25
